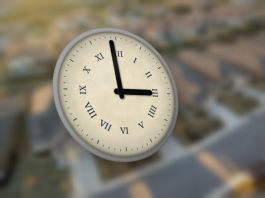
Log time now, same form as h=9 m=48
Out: h=2 m=59
